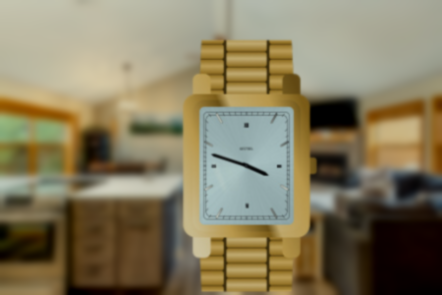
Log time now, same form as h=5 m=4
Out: h=3 m=48
